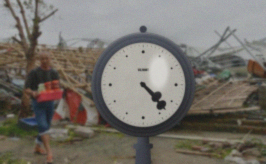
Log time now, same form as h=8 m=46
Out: h=4 m=23
